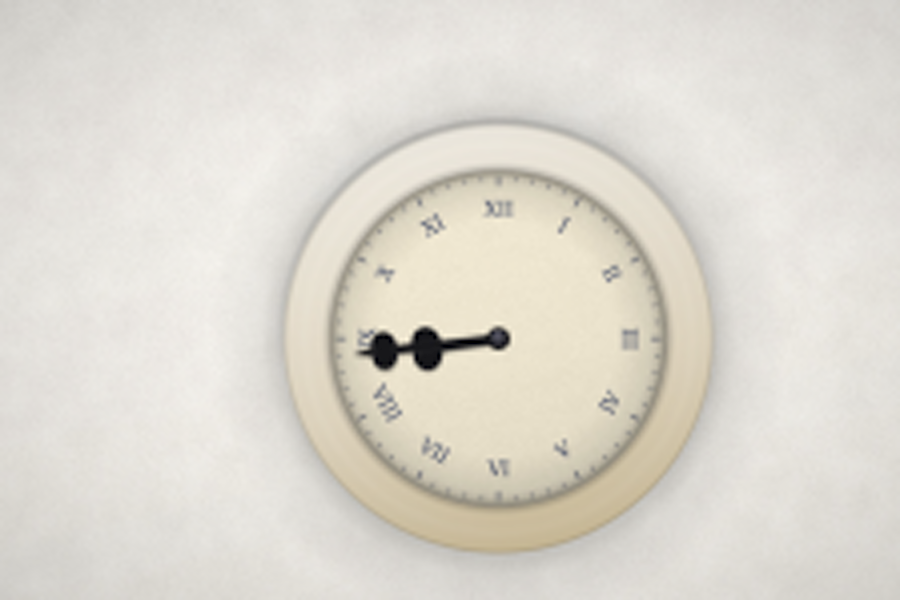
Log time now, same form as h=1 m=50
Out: h=8 m=44
